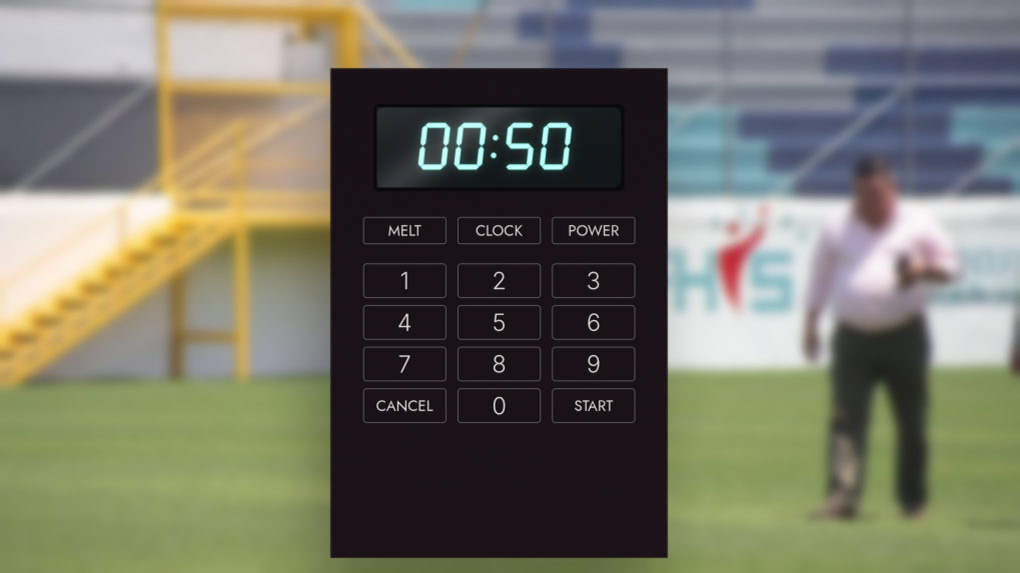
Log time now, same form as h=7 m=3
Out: h=0 m=50
